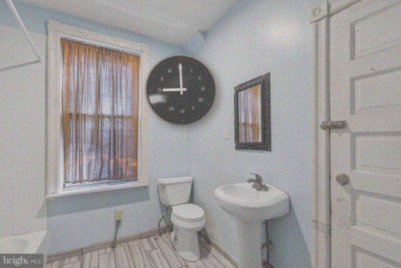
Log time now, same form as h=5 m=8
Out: h=9 m=0
